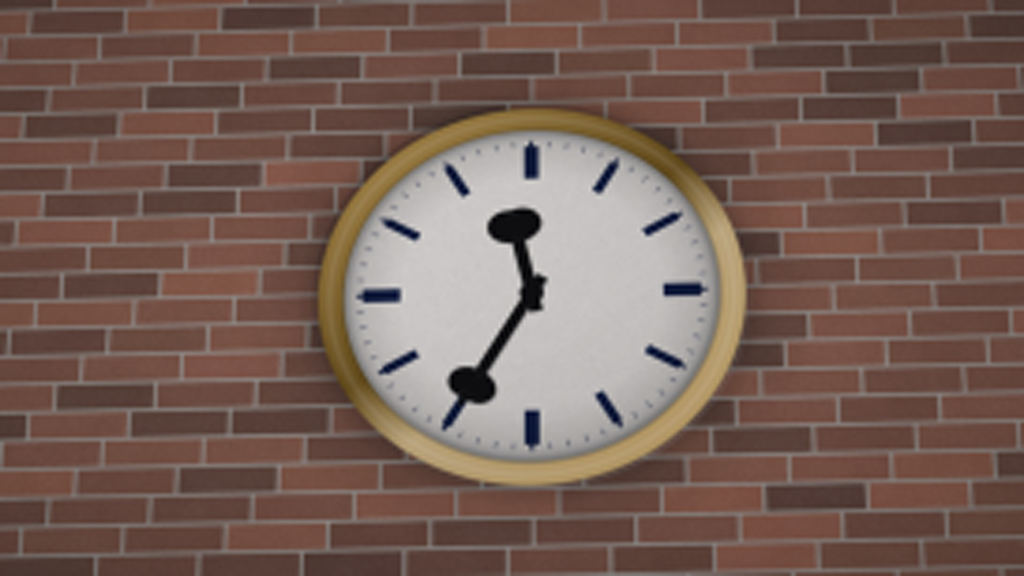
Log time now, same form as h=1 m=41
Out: h=11 m=35
